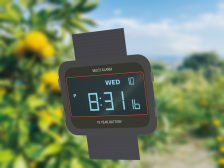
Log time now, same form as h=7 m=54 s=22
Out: h=8 m=31 s=16
